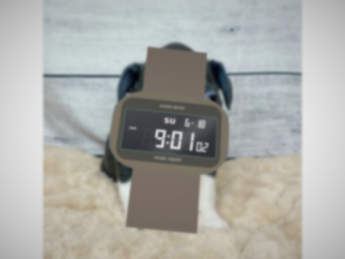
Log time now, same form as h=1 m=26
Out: h=9 m=1
